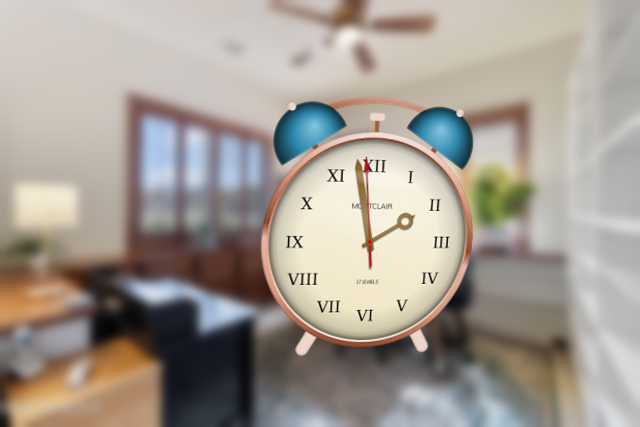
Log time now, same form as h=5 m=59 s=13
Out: h=1 m=57 s=59
